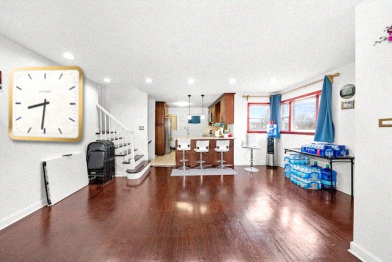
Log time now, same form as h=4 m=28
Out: h=8 m=31
